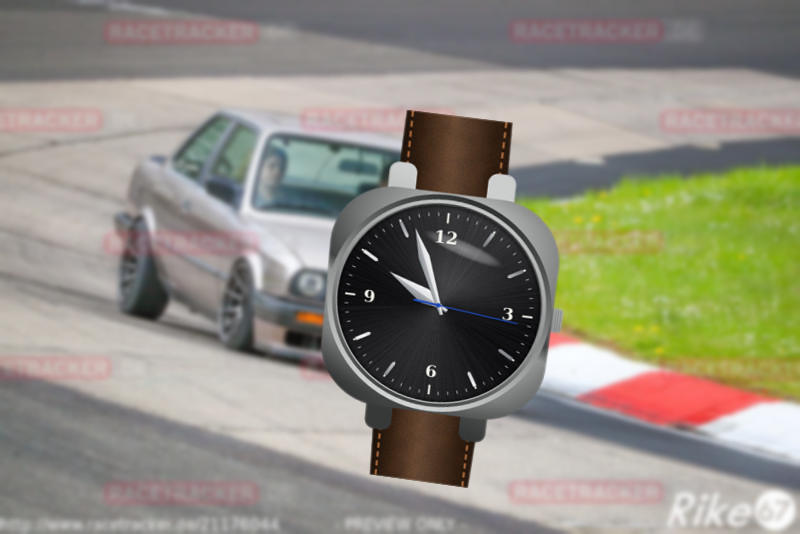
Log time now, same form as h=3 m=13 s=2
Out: h=9 m=56 s=16
